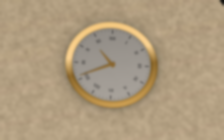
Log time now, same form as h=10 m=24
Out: h=10 m=41
